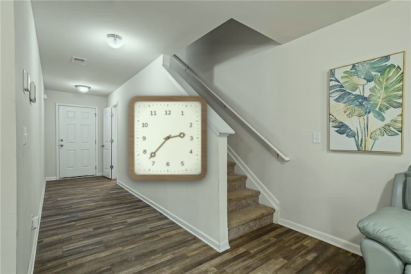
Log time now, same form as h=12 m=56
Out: h=2 m=37
